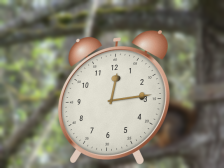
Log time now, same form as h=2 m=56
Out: h=12 m=14
